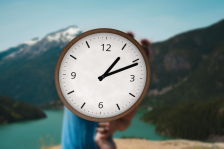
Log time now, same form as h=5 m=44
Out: h=1 m=11
